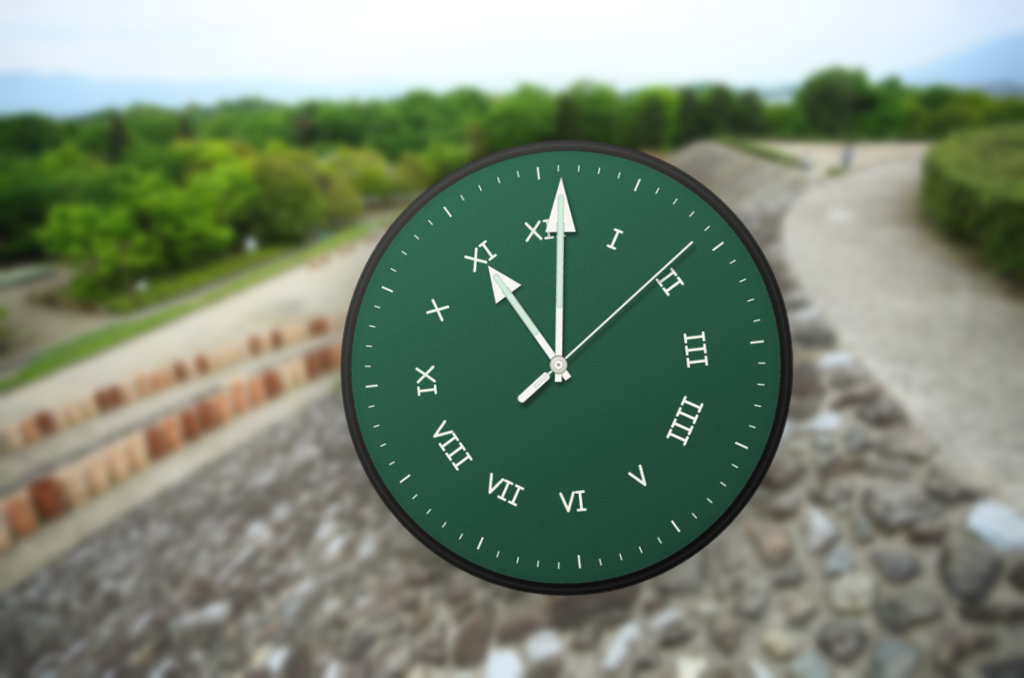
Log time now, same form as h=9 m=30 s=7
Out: h=11 m=1 s=9
